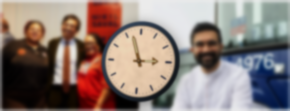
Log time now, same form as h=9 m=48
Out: h=2 m=57
